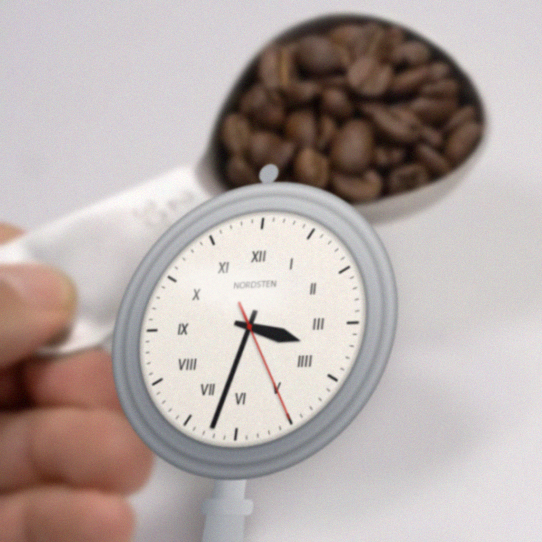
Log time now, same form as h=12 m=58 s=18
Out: h=3 m=32 s=25
